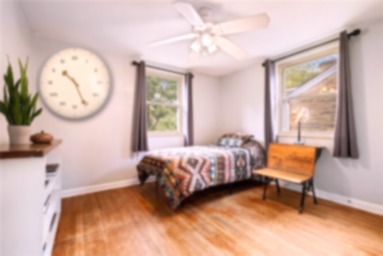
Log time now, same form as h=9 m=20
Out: h=10 m=26
